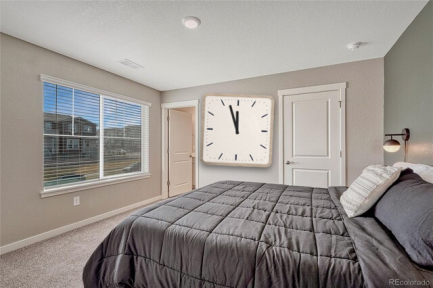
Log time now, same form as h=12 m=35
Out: h=11 m=57
